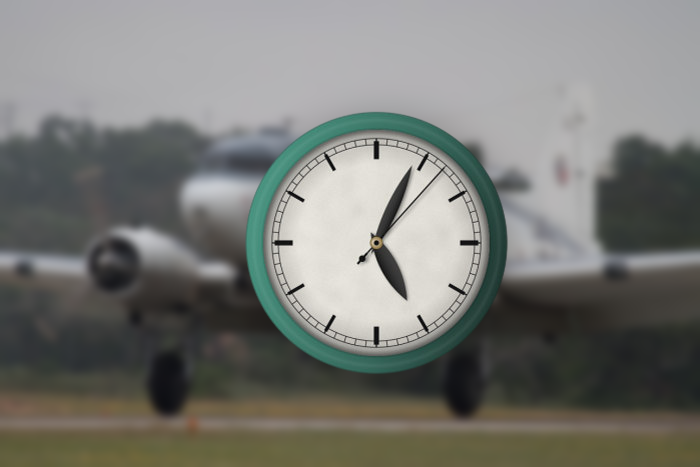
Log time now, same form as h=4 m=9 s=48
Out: h=5 m=4 s=7
